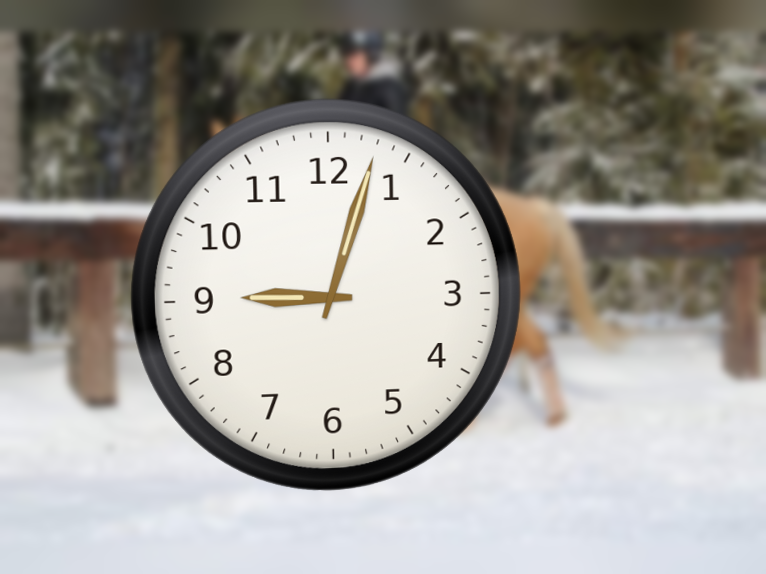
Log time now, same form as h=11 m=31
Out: h=9 m=3
